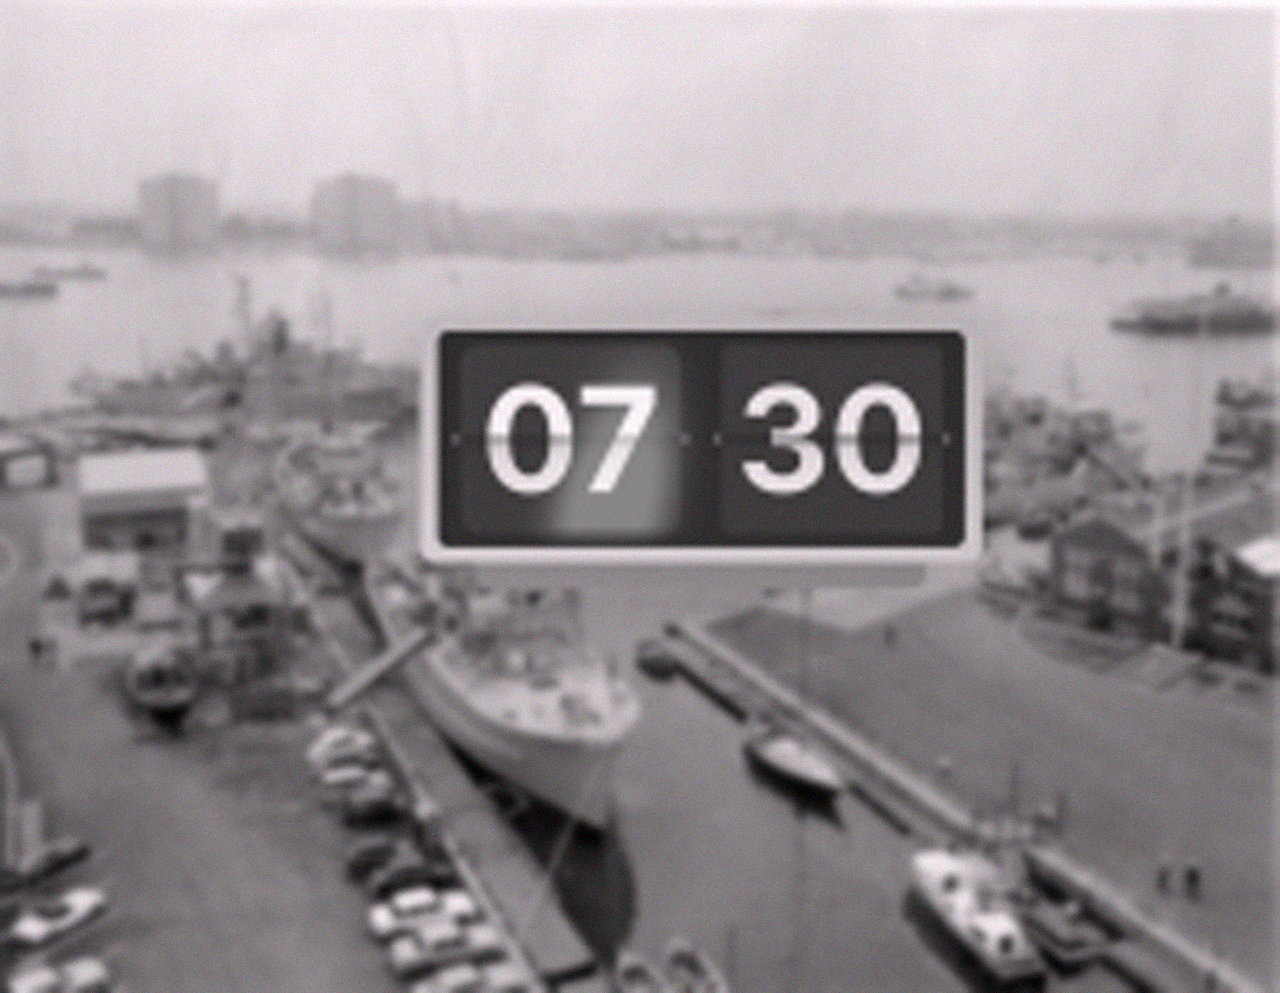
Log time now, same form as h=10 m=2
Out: h=7 m=30
